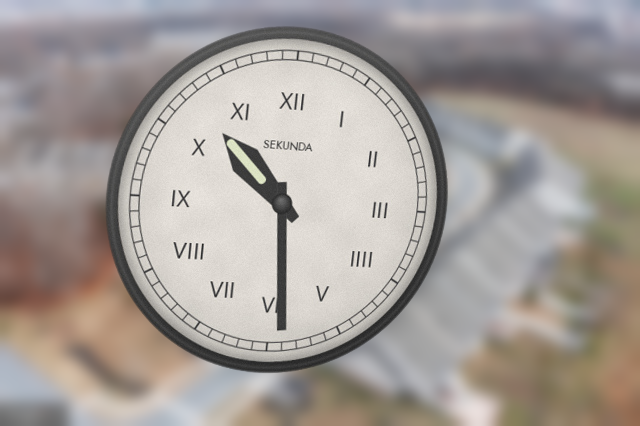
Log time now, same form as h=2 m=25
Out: h=10 m=29
